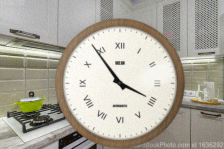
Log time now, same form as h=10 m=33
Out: h=3 m=54
